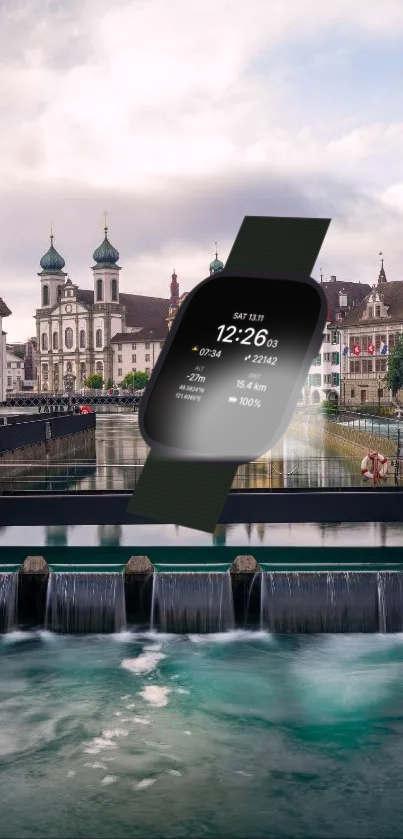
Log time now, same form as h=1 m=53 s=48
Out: h=12 m=26 s=3
